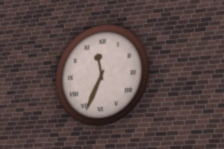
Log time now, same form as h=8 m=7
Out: h=11 m=34
